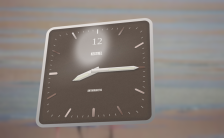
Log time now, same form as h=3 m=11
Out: h=8 m=15
